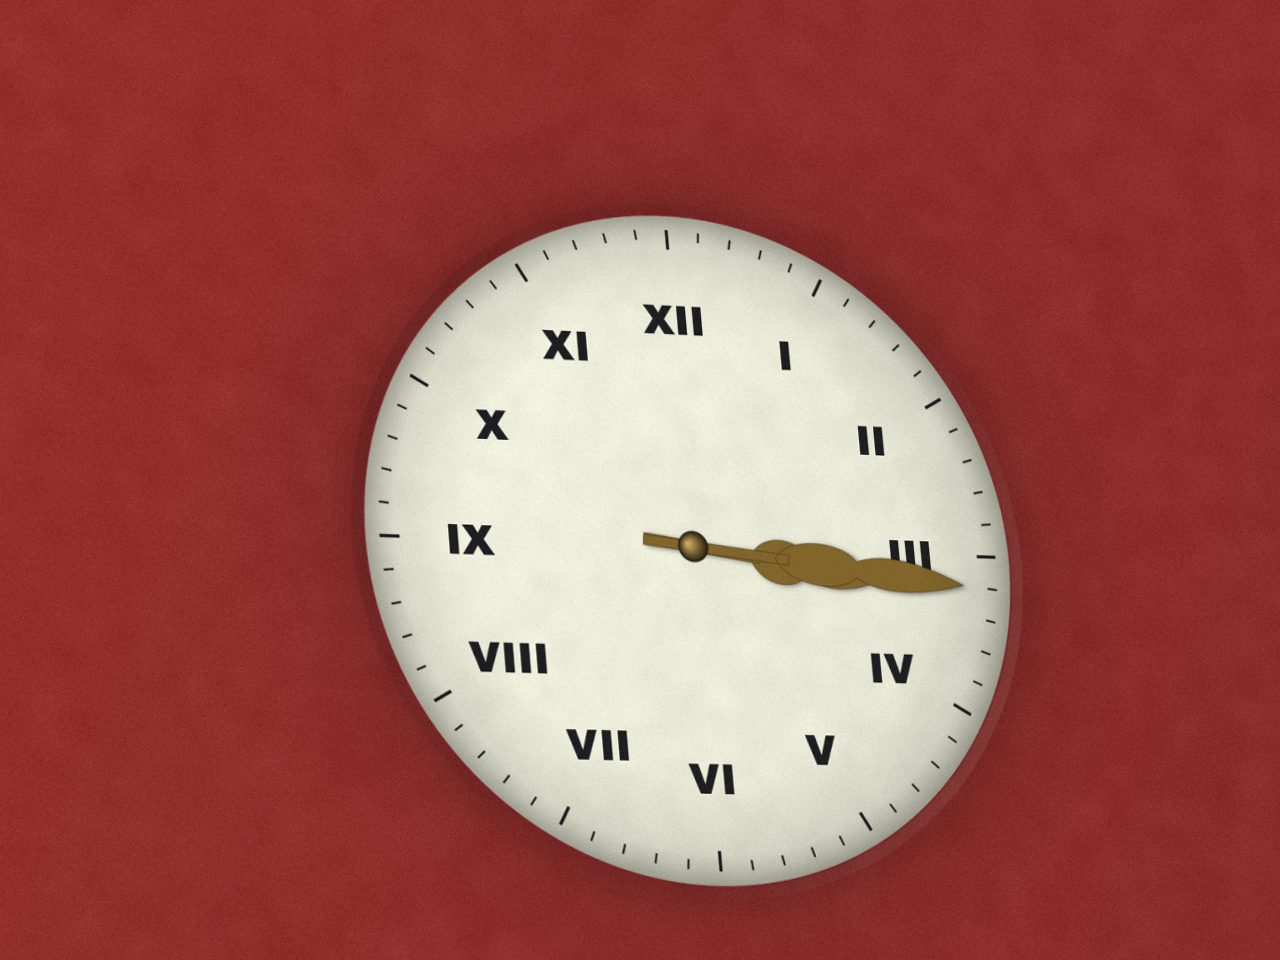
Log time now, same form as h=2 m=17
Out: h=3 m=16
